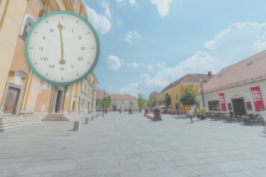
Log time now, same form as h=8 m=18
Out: h=5 m=59
